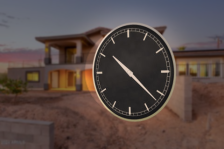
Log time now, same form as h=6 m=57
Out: h=10 m=22
